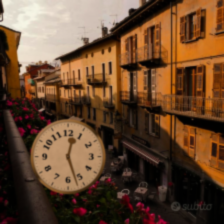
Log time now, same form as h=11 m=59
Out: h=12 m=27
